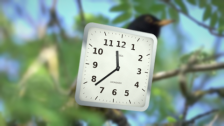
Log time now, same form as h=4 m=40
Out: h=11 m=38
